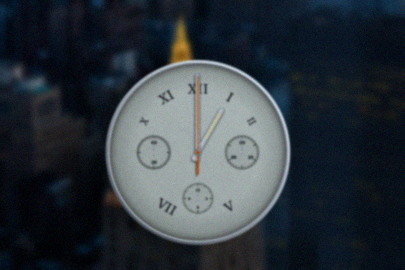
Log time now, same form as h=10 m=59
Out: h=1 m=0
